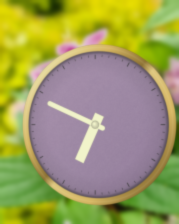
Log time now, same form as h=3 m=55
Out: h=6 m=49
